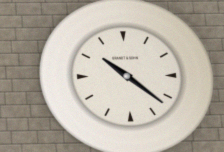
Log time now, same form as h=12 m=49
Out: h=10 m=22
